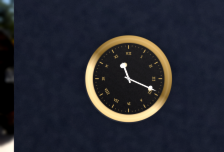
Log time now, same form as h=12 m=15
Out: h=11 m=19
